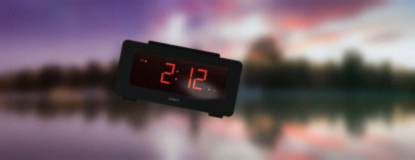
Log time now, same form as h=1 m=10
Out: h=2 m=12
